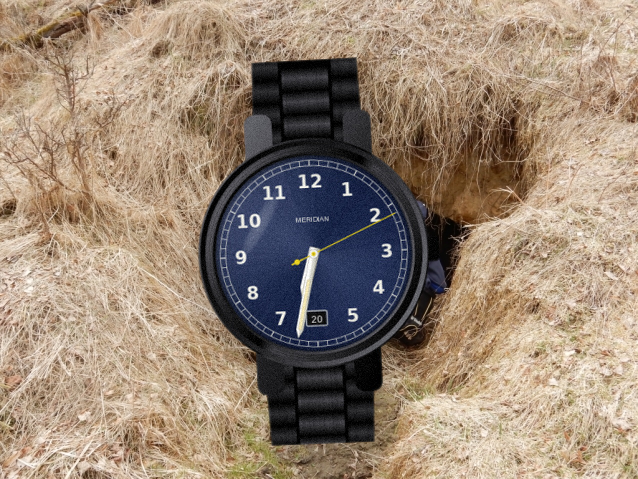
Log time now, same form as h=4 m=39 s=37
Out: h=6 m=32 s=11
